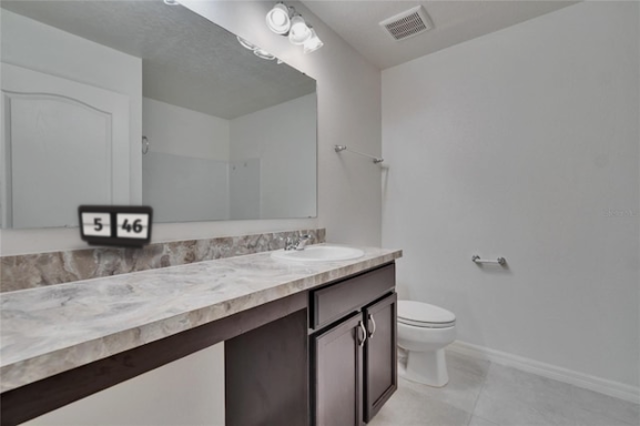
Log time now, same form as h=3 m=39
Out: h=5 m=46
